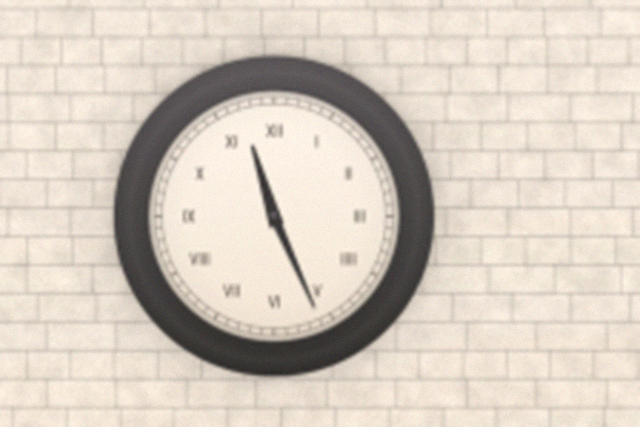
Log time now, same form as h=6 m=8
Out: h=11 m=26
